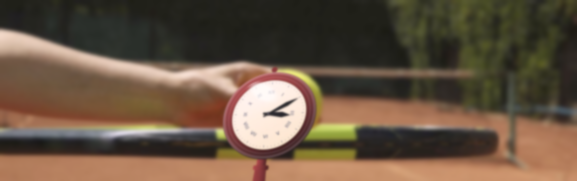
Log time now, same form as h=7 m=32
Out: h=3 m=10
